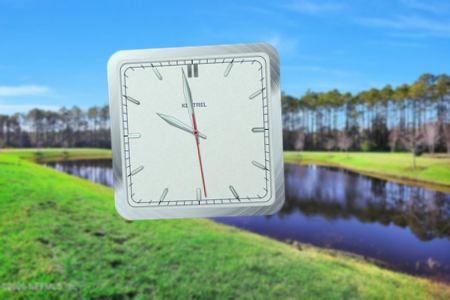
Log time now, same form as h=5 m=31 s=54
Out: h=9 m=58 s=29
